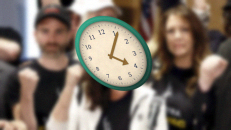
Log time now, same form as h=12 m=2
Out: h=4 m=6
